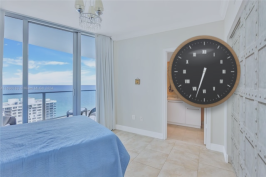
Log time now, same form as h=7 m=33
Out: h=6 m=33
